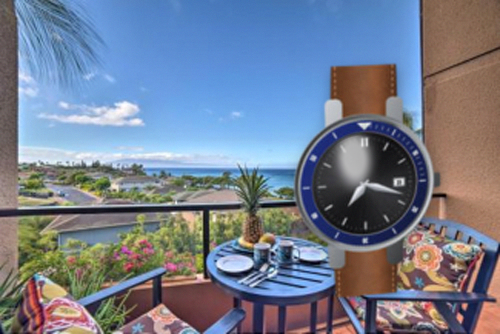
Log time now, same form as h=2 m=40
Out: h=7 m=18
